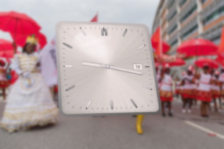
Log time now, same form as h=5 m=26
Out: h=9 m=17
